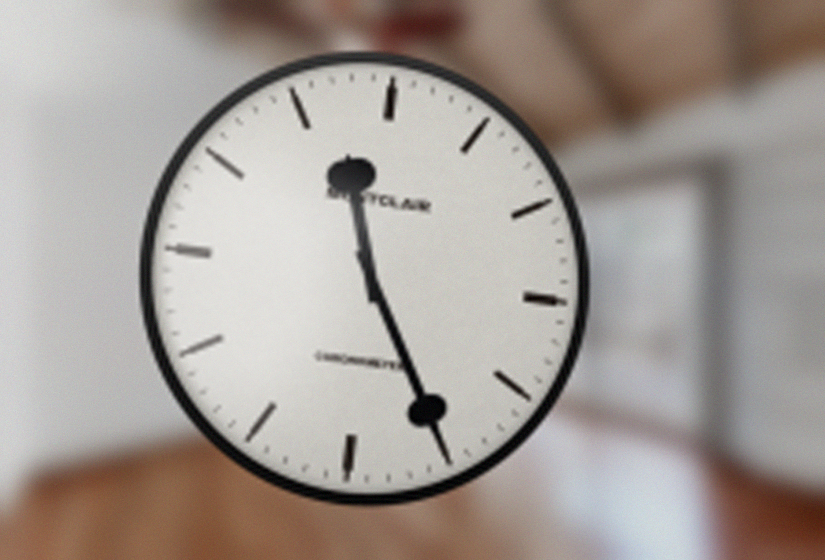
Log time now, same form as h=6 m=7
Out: h=11 m=25
